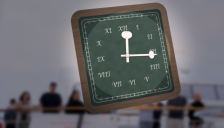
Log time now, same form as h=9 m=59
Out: h=12 m=16
